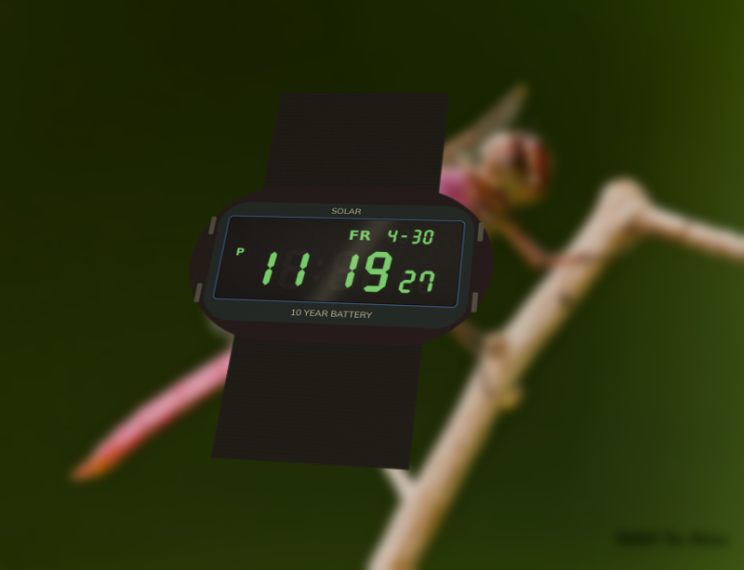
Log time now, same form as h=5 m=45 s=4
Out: h=11 m=19 s=27
